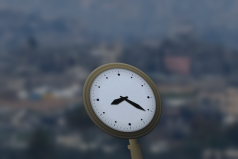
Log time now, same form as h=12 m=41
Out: h=8 m=21
